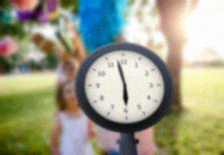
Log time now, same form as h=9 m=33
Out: h=5 m=58
